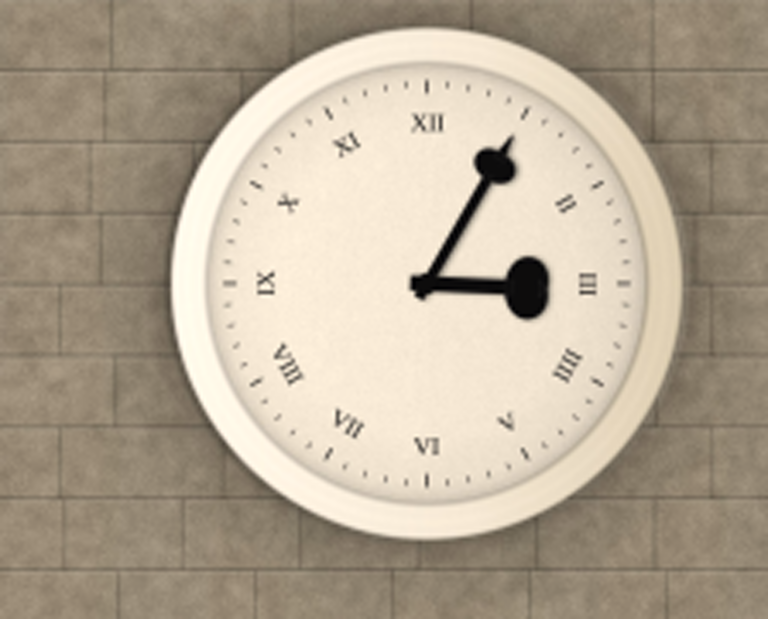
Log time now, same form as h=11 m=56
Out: h=3 m=5
